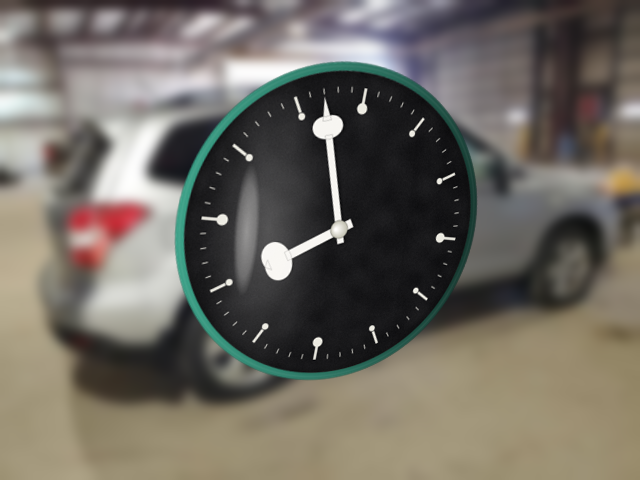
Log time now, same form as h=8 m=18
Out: h=7 m=57
